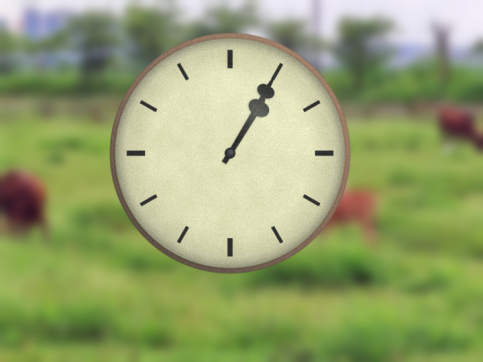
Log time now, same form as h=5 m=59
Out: h=1 m=5
